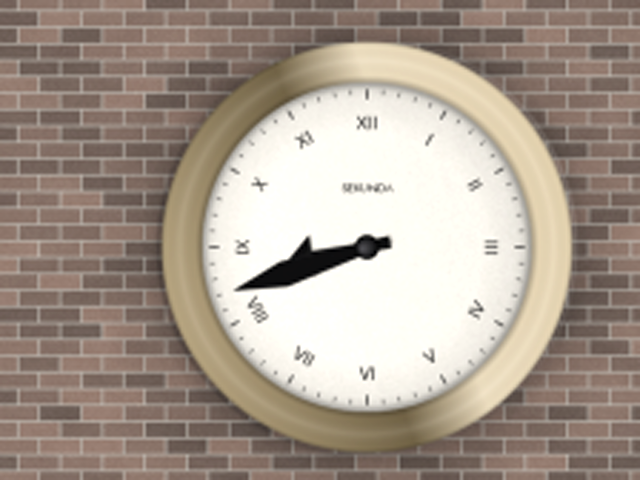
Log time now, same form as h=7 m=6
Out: h=8 m=42
